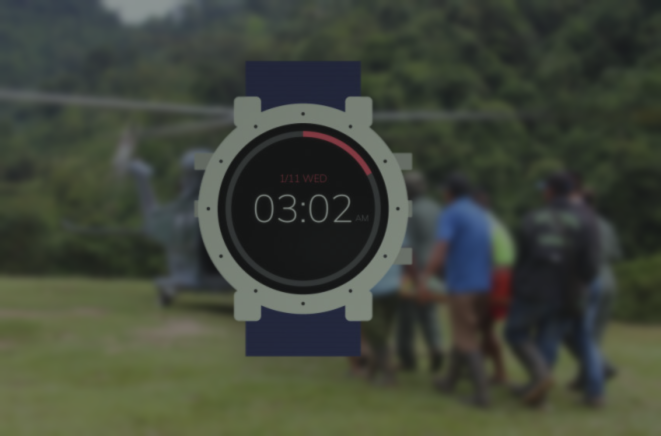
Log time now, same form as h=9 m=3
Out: h=3 m=2
